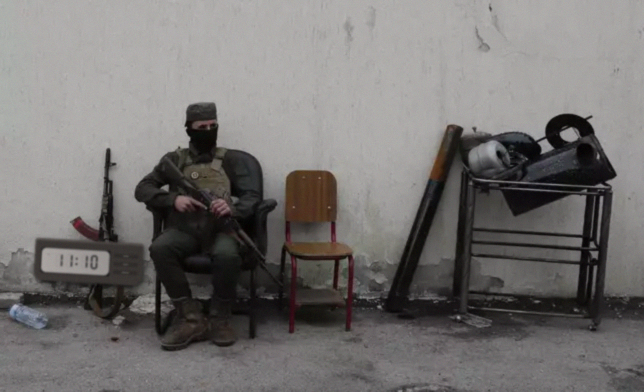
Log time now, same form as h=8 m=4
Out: h=11 m=10
